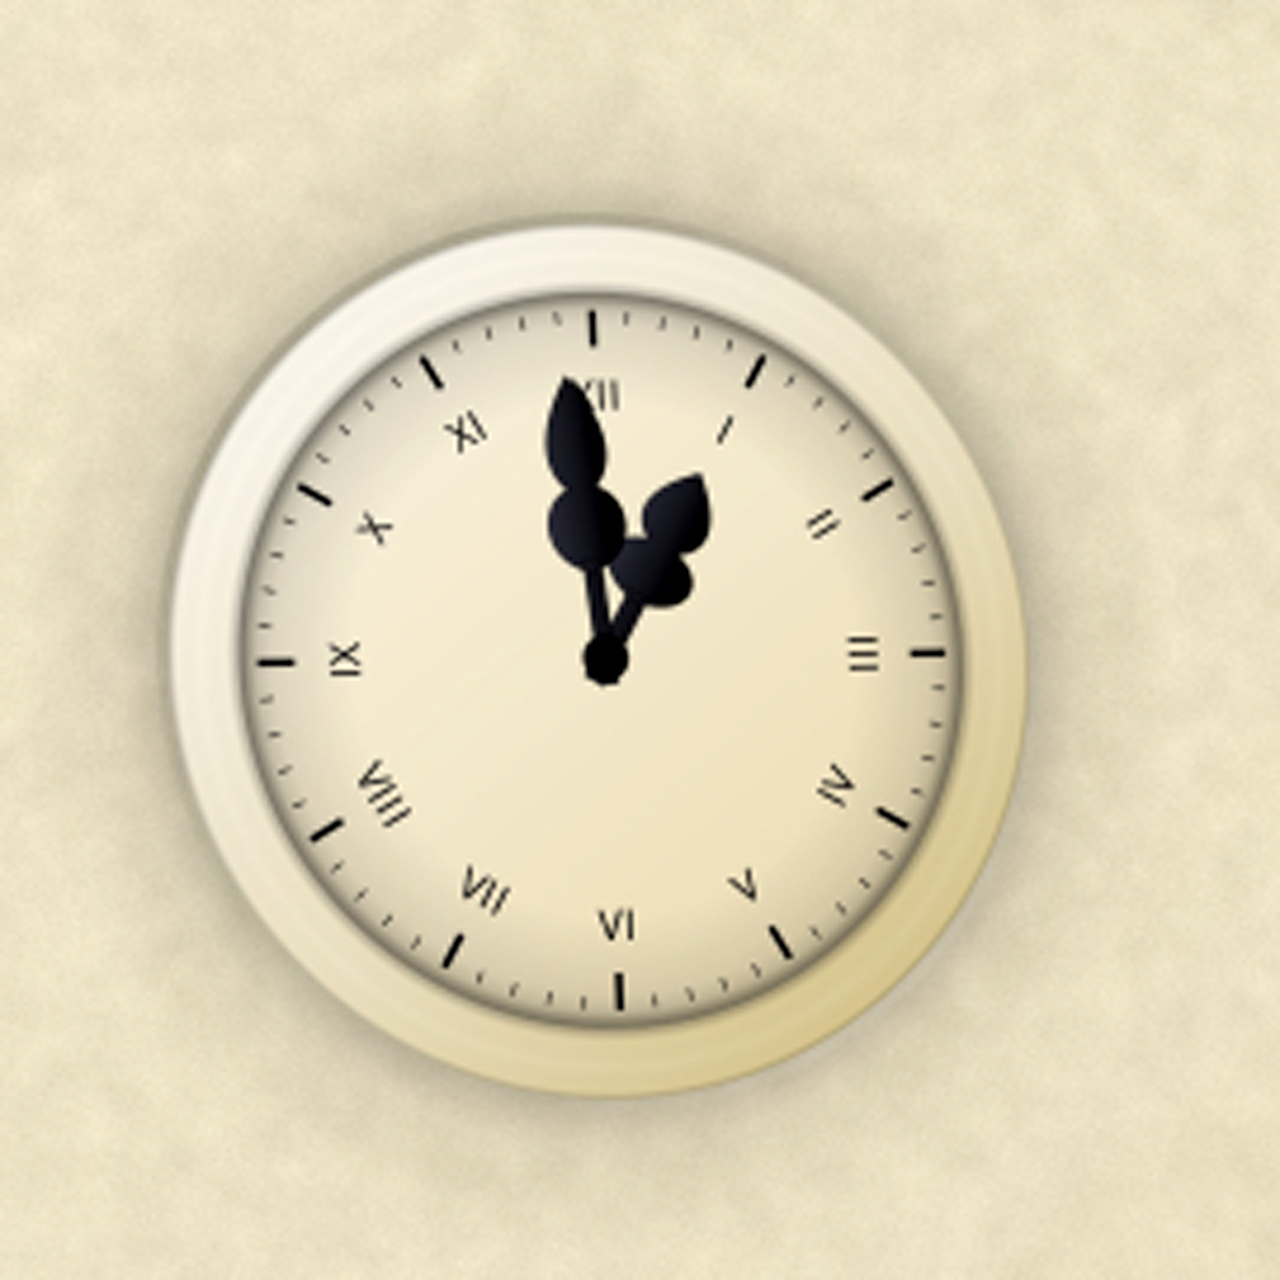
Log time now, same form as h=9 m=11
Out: h=12 m=59
